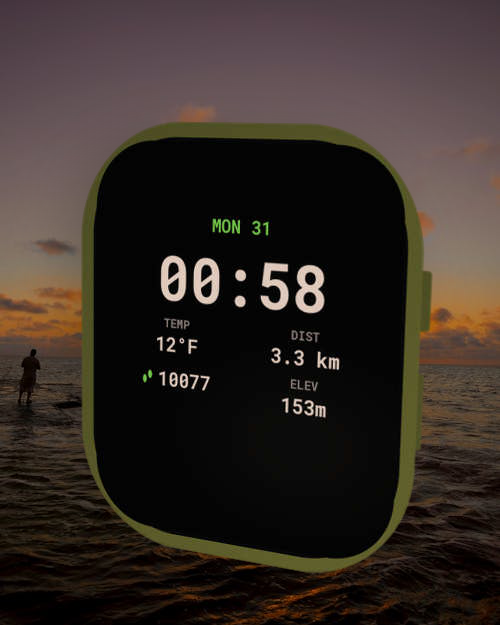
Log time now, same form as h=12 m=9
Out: h=0 m=58
